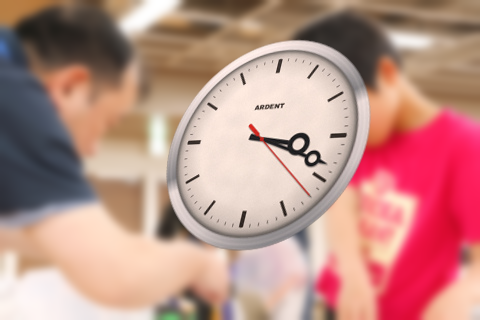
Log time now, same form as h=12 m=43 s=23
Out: h=3 m=18 s=22
